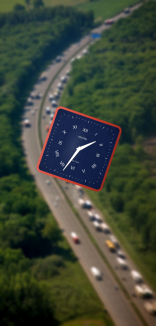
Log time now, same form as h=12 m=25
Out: h=1 m=33
